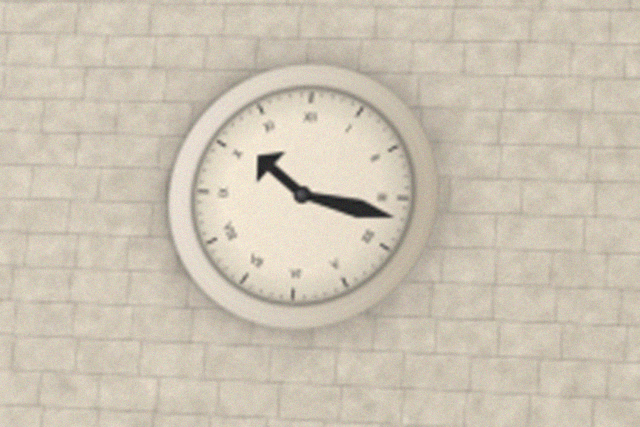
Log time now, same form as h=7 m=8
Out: h=10 m=17
